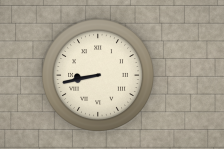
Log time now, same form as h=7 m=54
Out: h=8 m=43
